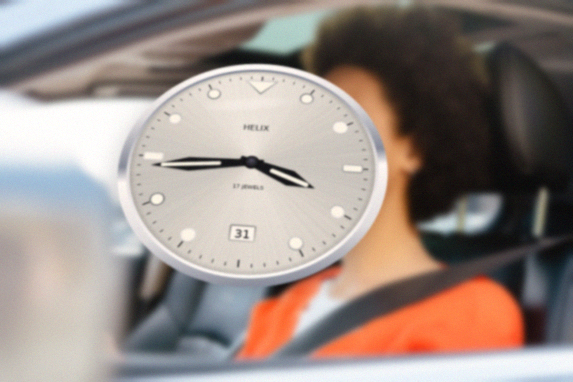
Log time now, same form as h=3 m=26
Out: h=3 m=44
